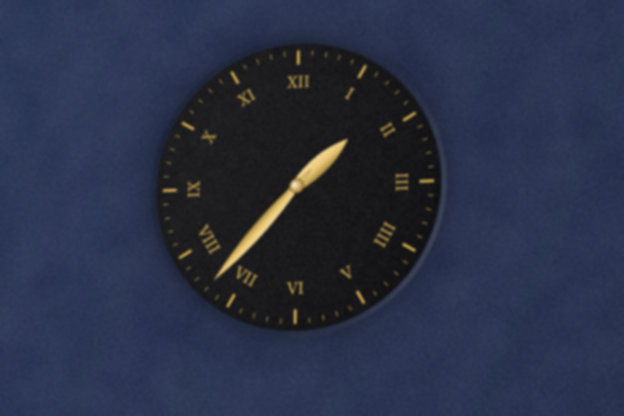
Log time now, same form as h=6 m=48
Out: h=1 m=37
